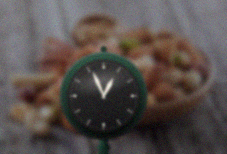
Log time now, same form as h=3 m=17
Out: h=12 m=56
